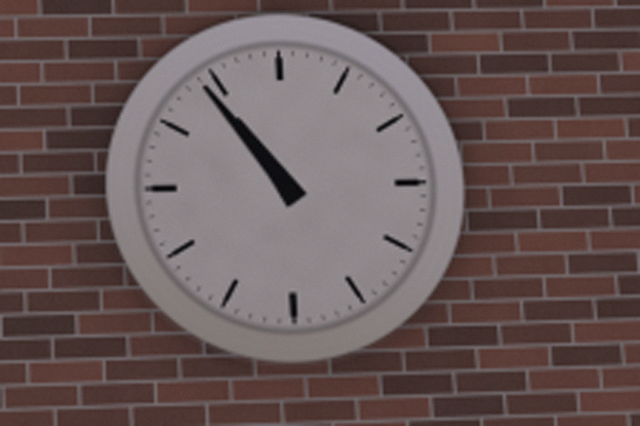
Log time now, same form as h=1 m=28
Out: h=10 m=54
